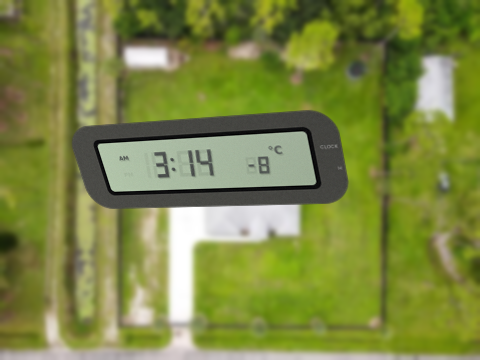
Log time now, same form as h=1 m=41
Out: h=3 m=14
